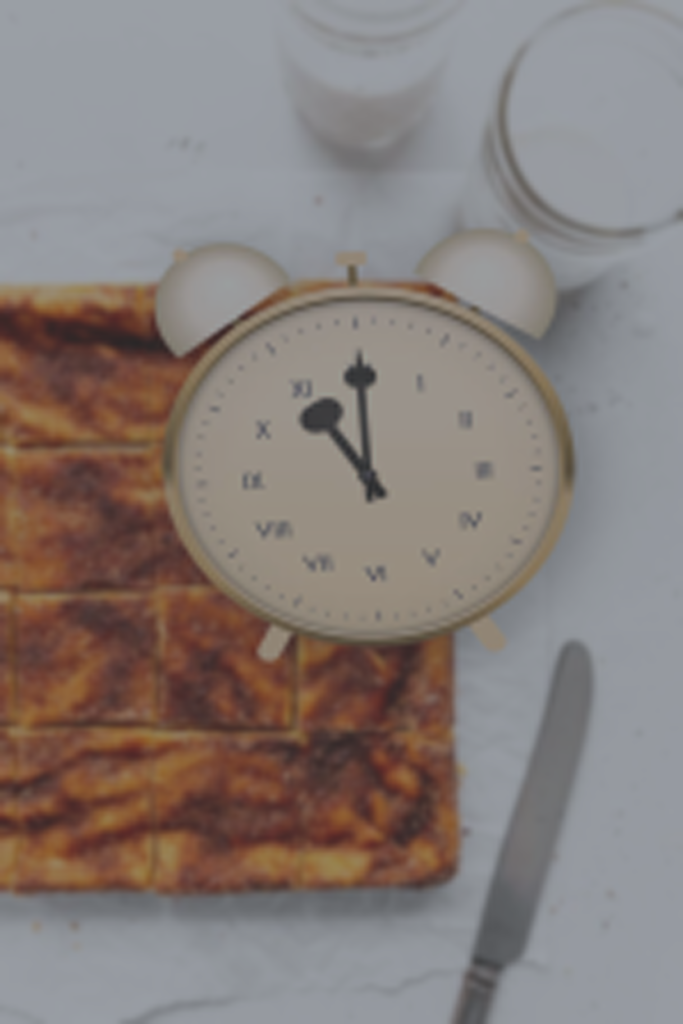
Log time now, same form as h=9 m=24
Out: h=11 m=0
